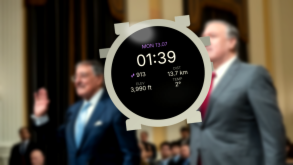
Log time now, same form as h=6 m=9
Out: h=1 m=39
